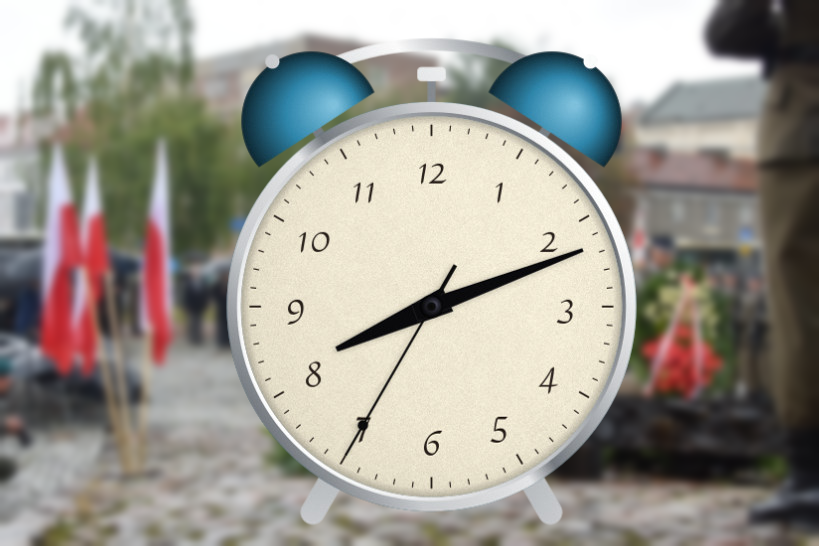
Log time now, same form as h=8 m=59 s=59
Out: h=8 m=11 s=35
